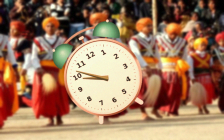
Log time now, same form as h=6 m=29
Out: h=9 m=52
